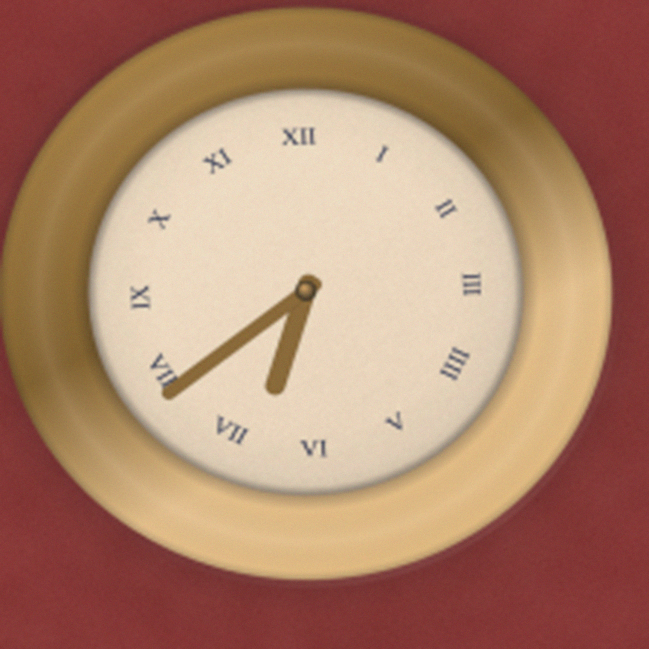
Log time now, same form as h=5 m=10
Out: h=6 m=39
